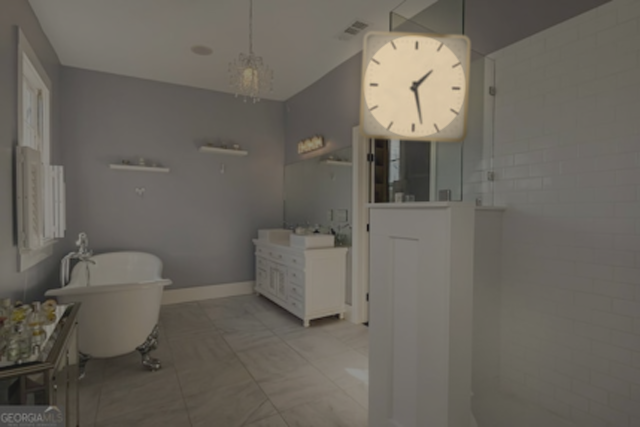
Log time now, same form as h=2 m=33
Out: h=1 m=28
